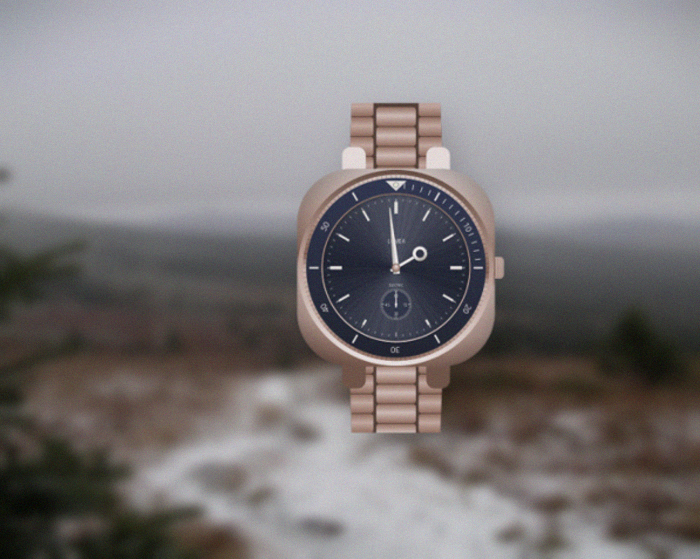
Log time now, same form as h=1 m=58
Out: h=1 m=59
